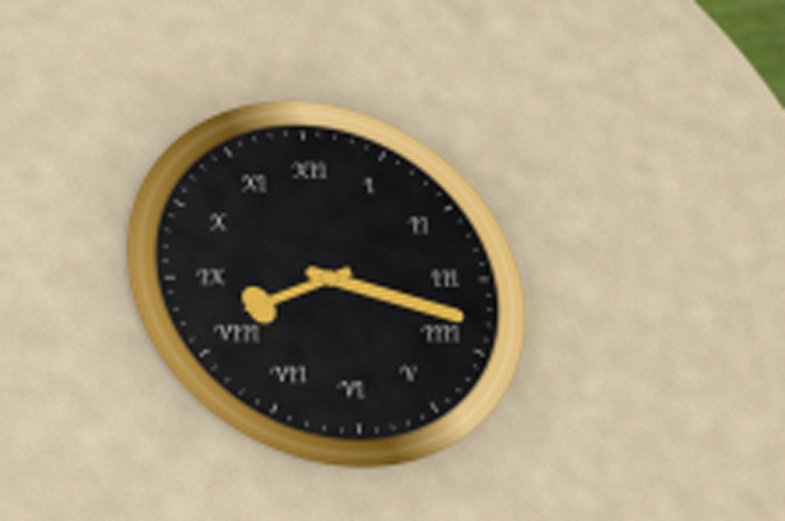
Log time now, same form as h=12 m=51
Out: h=8 m=18
